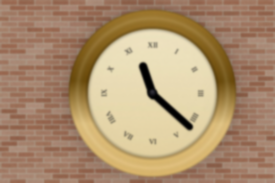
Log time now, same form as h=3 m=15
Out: h=11 m=22
